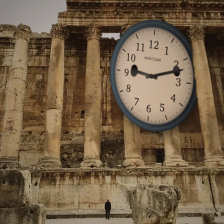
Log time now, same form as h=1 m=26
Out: h=9 m=12
